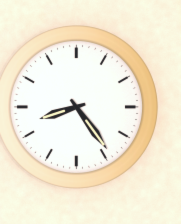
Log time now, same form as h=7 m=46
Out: h=8 m=24
